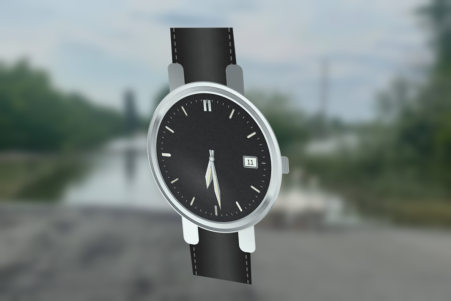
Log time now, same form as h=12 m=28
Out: h=6 m=29
